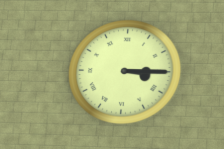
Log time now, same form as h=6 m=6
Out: h=3 m=15
